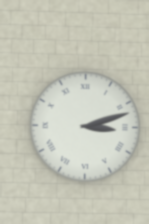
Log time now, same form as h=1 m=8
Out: h=3 m=12
